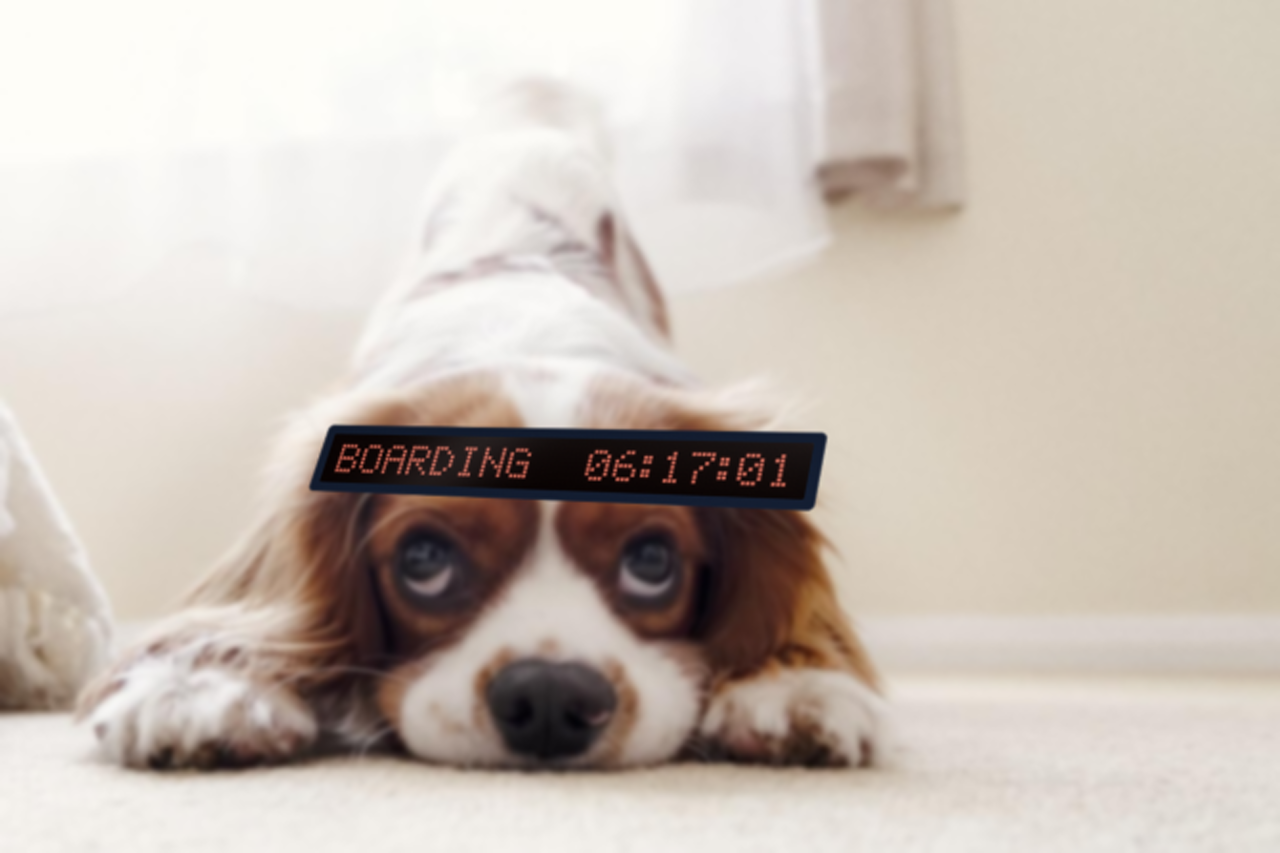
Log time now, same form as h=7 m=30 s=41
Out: h=6 m=17 s=1
